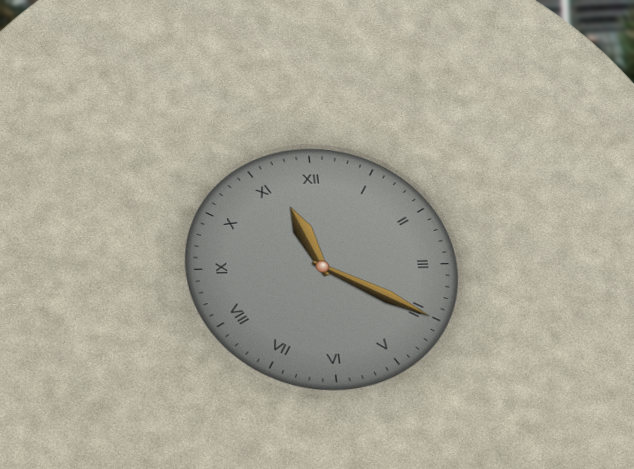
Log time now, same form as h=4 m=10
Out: h=11 m=20
